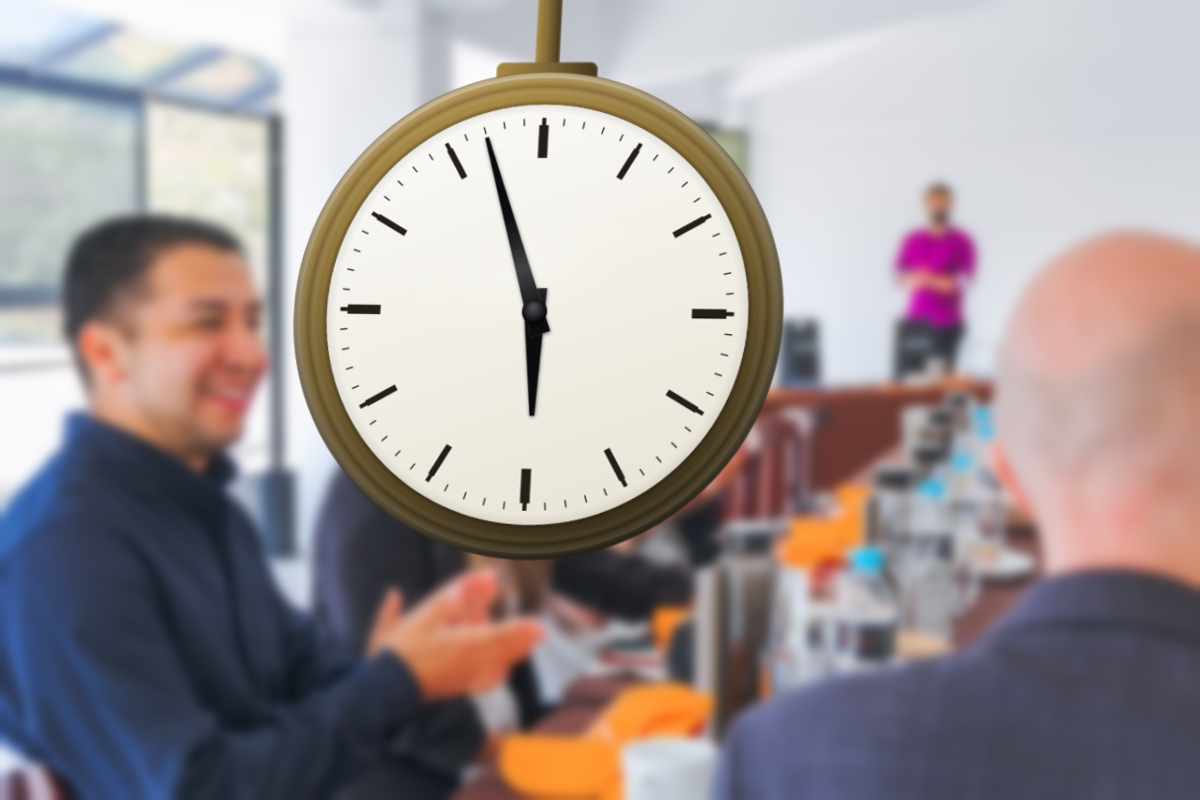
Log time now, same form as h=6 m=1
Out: h=5 m=57
